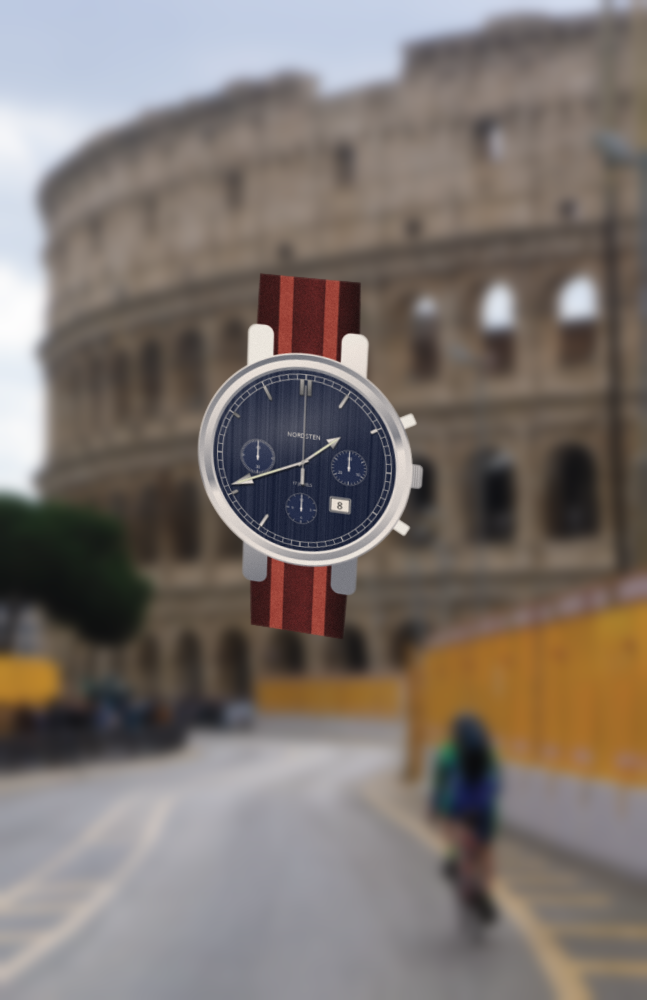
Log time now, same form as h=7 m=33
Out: h=1 m=41
